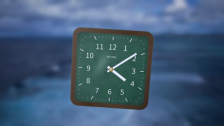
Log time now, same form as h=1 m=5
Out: h=4 m=9
